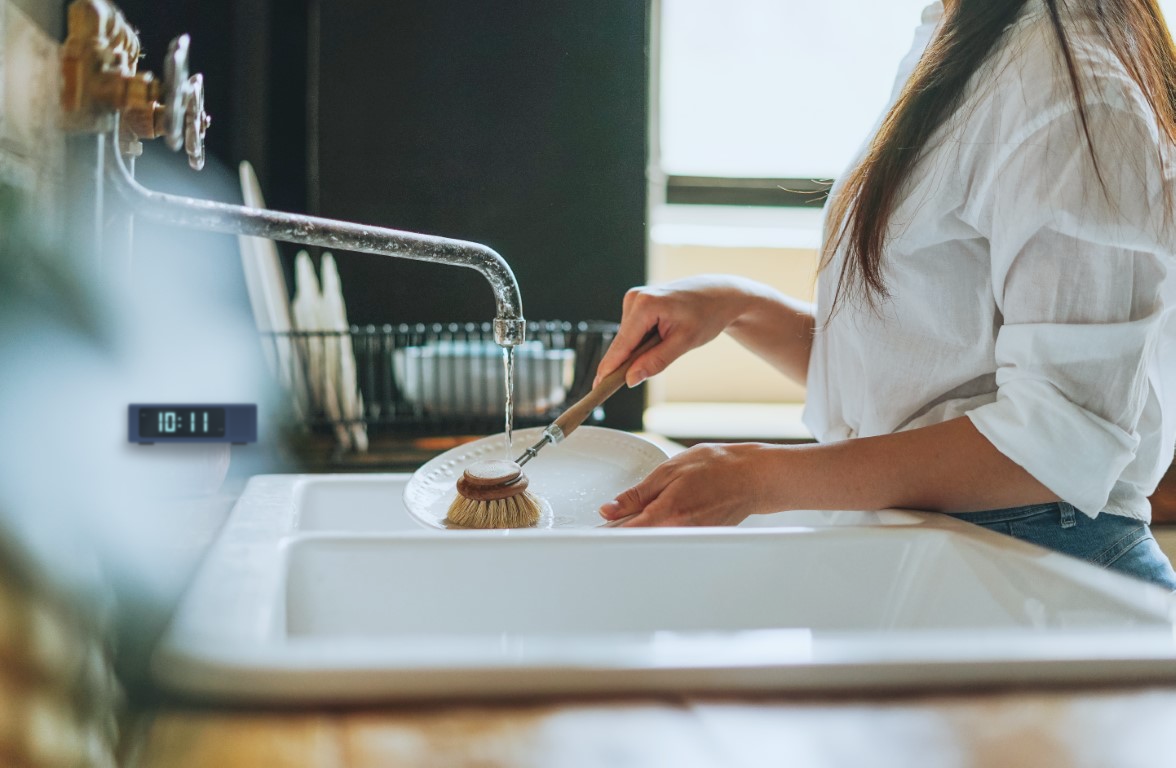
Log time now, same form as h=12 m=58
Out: h=10 m=11
